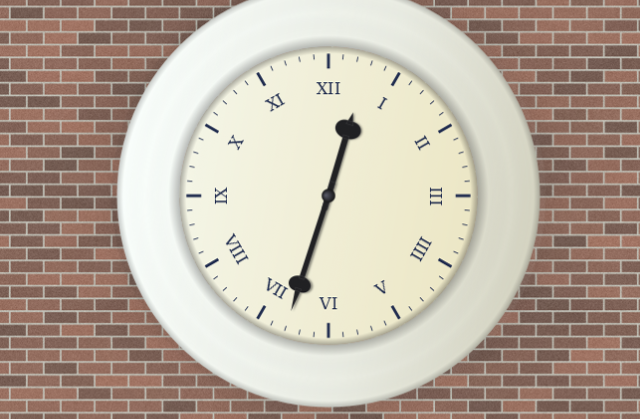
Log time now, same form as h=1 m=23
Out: h=12 m=33
